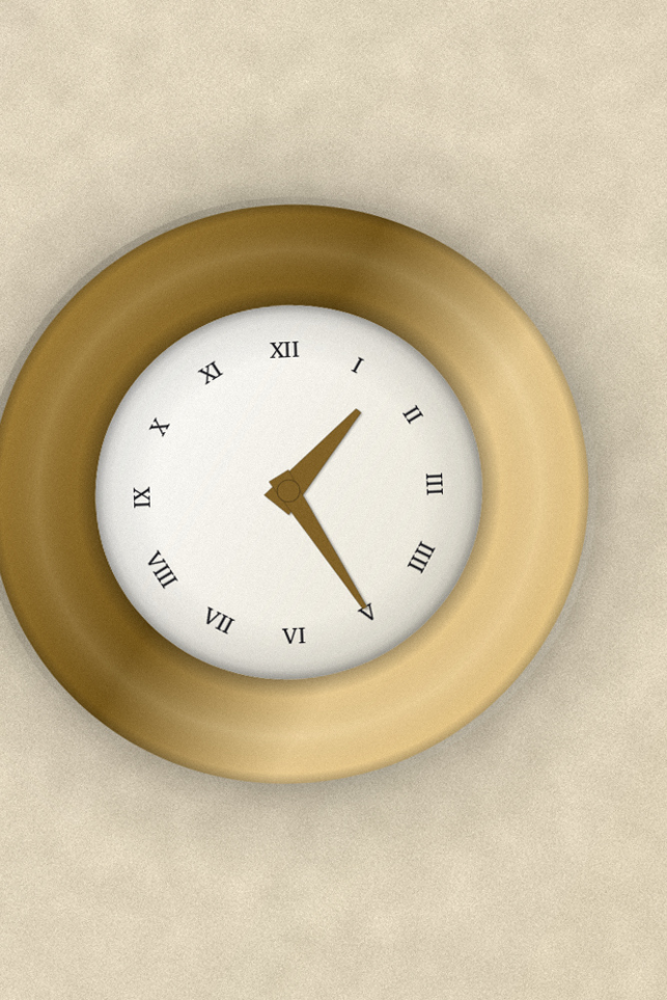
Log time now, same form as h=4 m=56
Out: h=1 m=25
